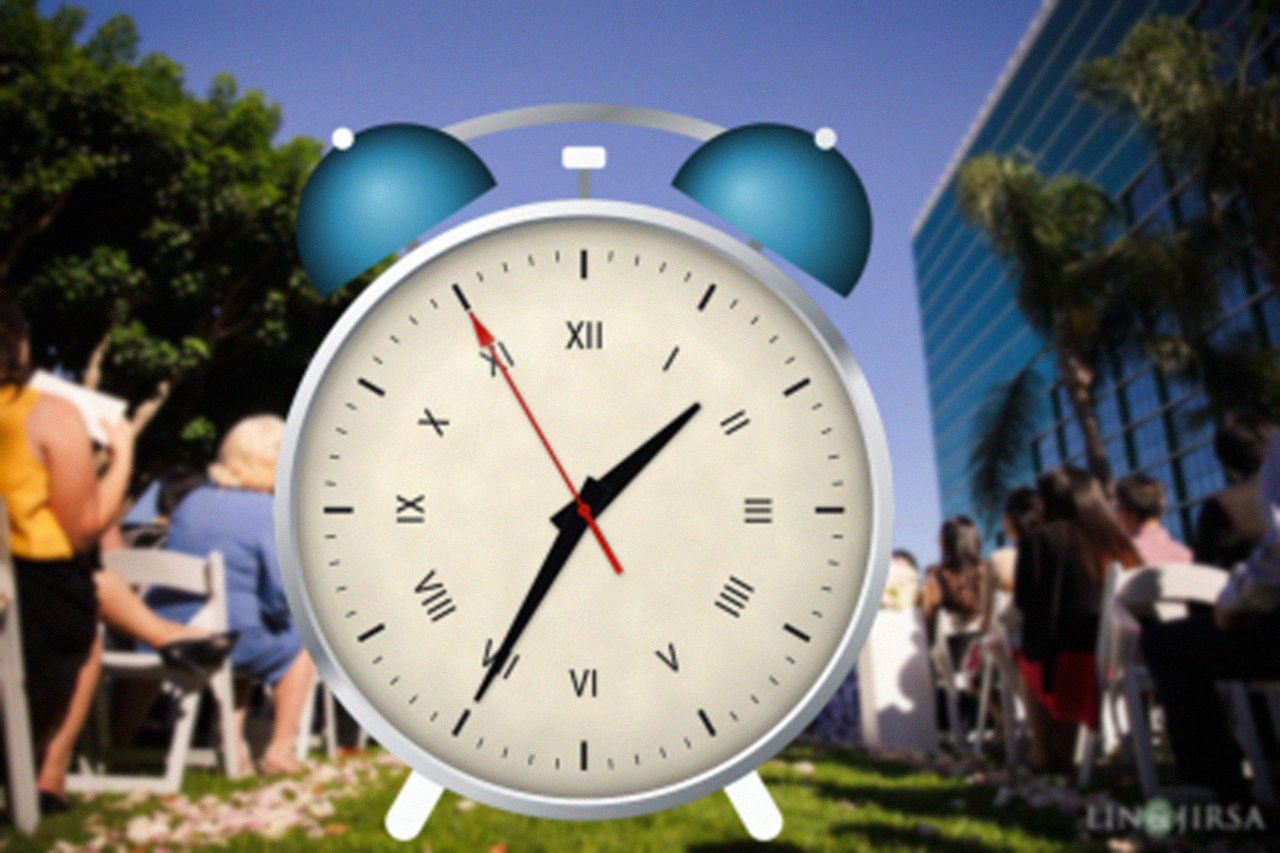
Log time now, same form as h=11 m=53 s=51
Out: h=1 m=34 s=55
